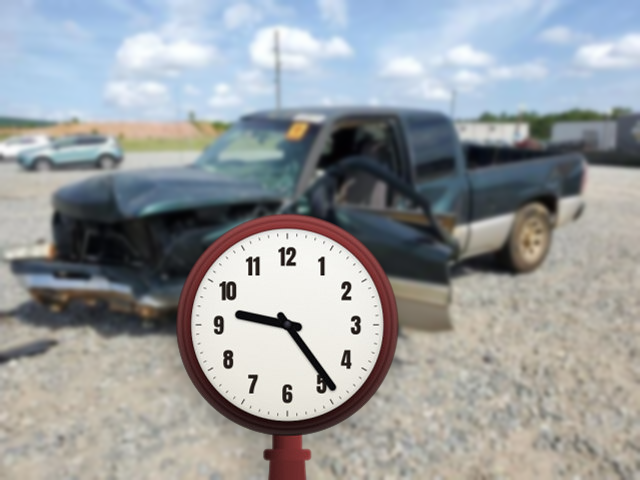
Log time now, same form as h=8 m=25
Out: h=9 m=24
